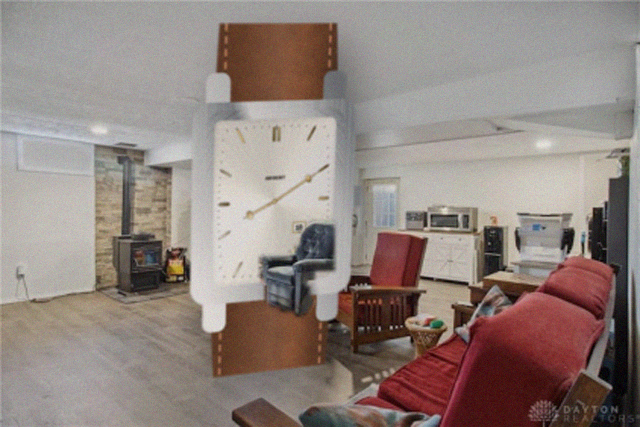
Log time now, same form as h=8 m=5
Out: h=8 m=10
